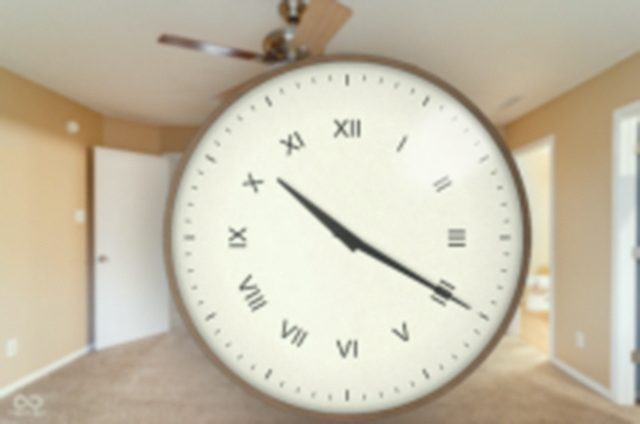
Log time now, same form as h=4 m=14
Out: h=10 m=20
